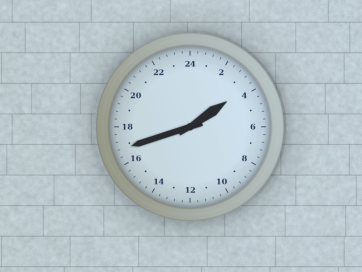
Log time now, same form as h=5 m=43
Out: h=3 m=42
